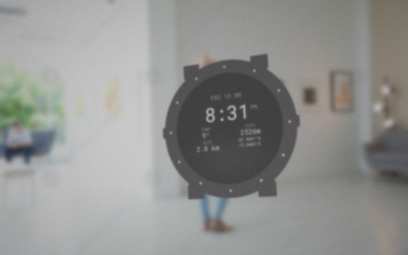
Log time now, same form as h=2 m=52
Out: h=8 m=31
